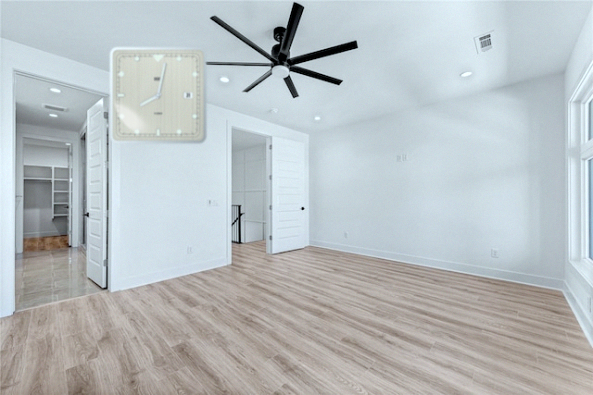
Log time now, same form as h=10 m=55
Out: h=8 m=2
